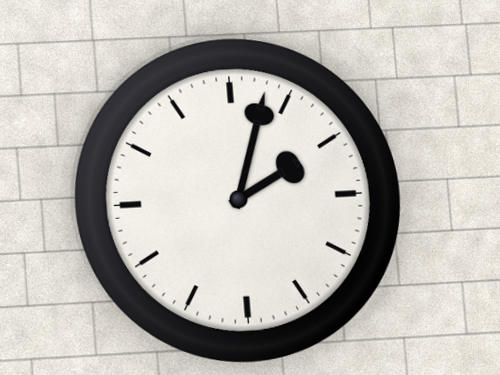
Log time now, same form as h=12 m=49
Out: h=2 m=3
